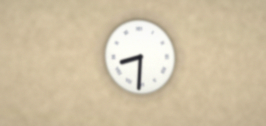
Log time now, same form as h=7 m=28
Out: h=8 m=31
